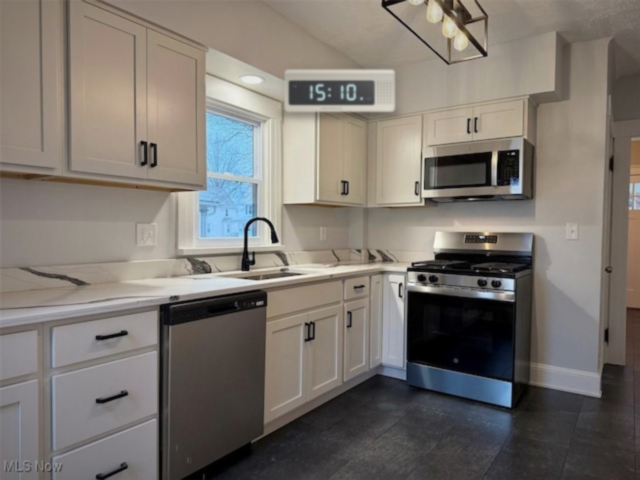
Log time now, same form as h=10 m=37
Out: h=15 m=10
